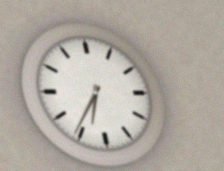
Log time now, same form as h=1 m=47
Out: h=6 m=36
